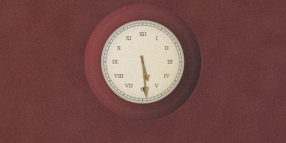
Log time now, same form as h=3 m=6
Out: h=5 m=29
